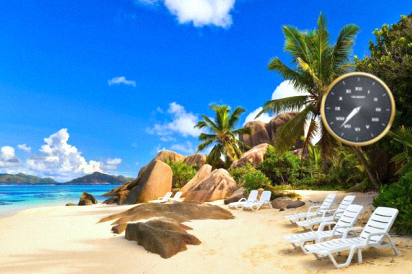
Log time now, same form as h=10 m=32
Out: h=7 m=37
